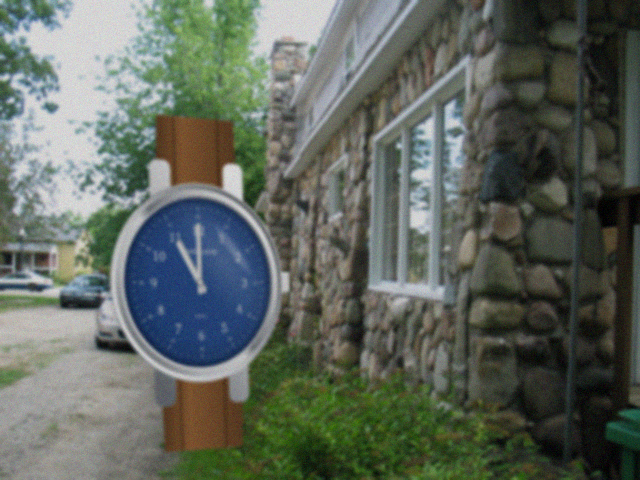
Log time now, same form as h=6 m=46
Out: h=11 m=0
